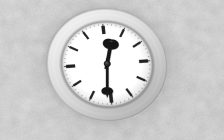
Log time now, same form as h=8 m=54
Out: h=12 m=31
